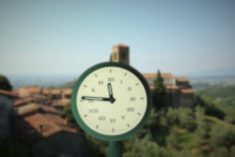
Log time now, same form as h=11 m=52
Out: h=11 m=46
